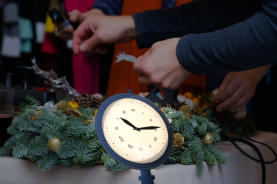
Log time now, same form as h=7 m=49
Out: h=10 m=14
